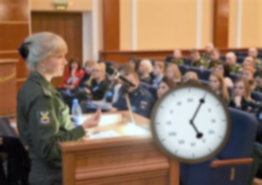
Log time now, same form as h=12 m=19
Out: h=5 m=5
